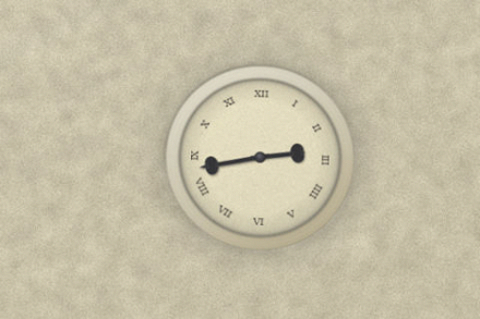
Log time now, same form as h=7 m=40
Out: h=2 m=43
